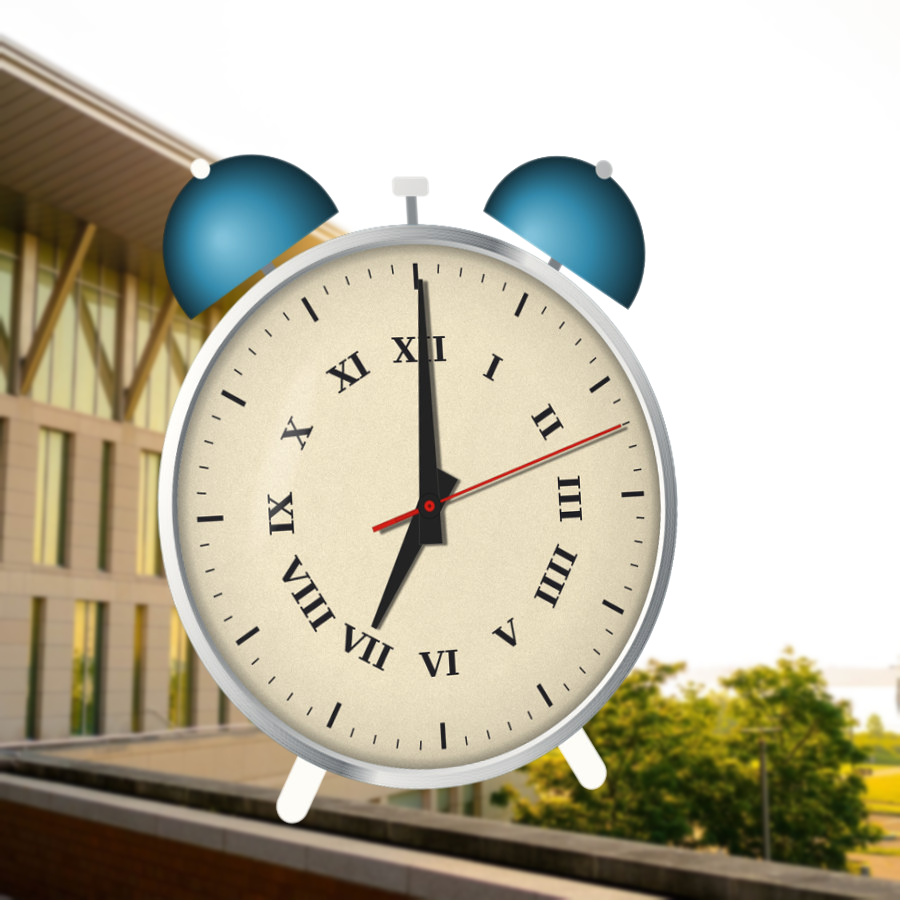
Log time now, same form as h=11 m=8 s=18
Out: h=7 m=0 s=12
